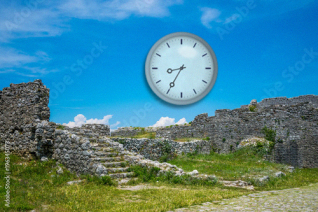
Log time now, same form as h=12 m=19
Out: h=8 m=35
